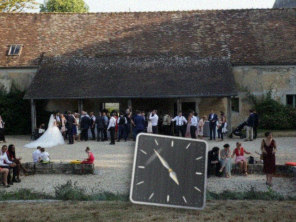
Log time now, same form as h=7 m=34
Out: h=4 m=53
